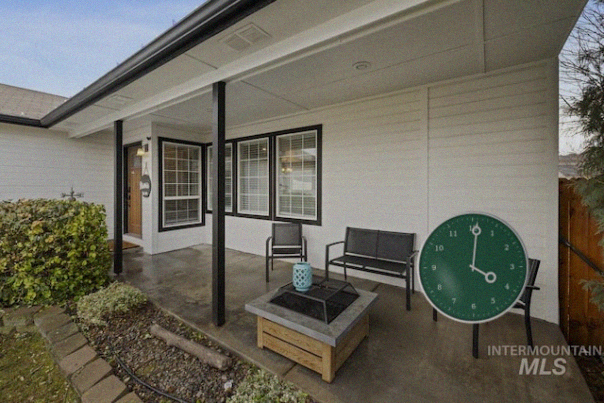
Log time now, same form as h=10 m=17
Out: h=4 m=1
